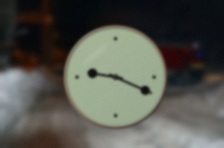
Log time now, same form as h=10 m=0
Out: h=9 m=19
